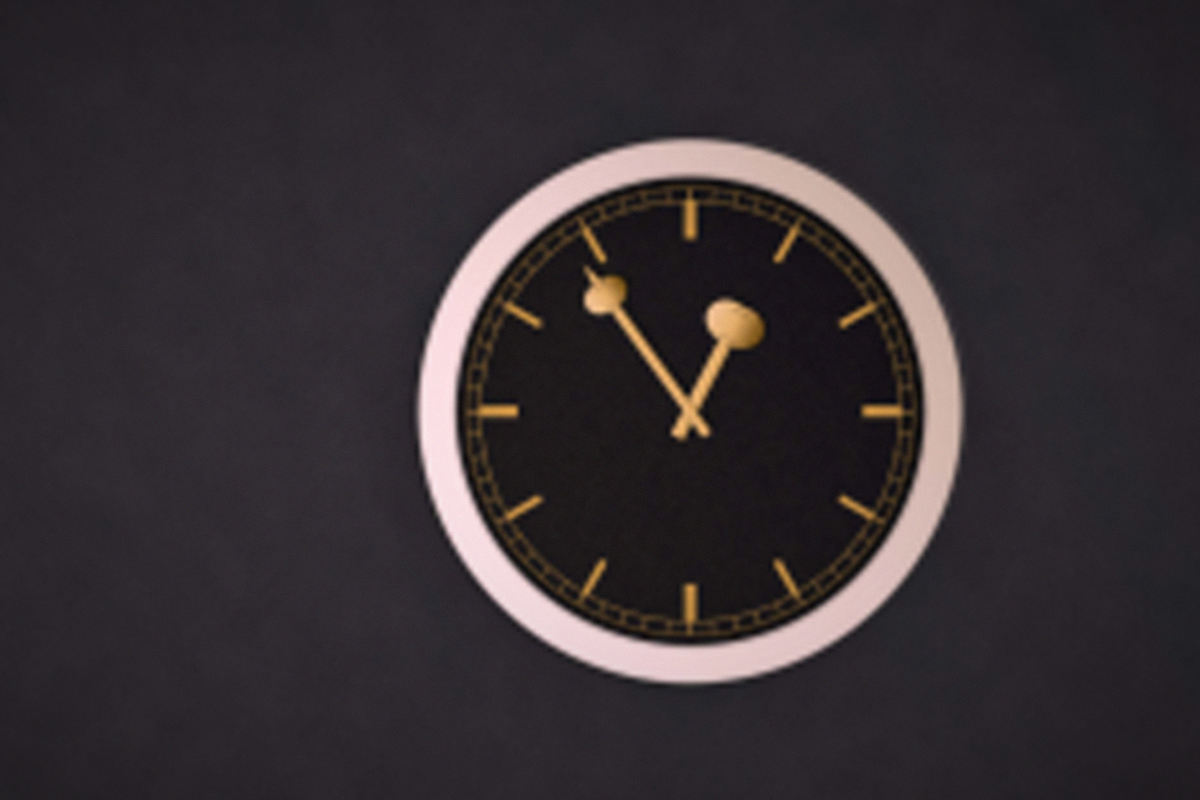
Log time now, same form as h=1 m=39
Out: h=12 m=54
